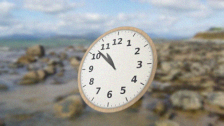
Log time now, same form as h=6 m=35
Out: h=10 m=52
